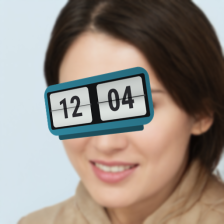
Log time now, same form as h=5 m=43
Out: h=12 m=4
